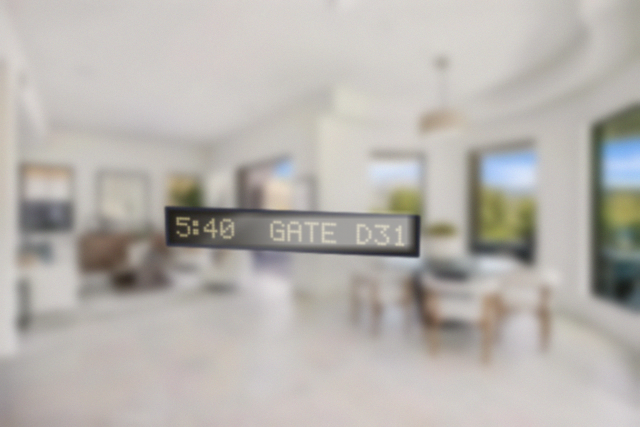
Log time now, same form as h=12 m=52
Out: h=5 m=40
